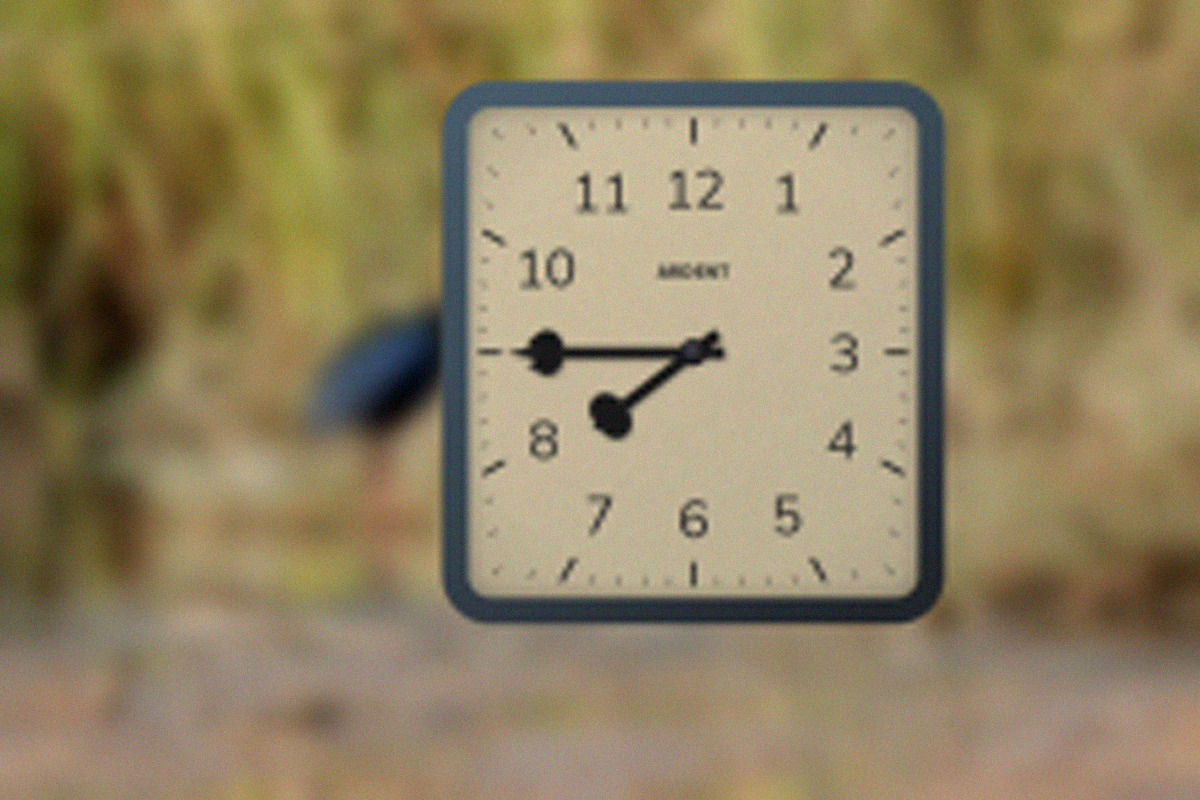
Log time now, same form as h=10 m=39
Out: h=7 m=45
